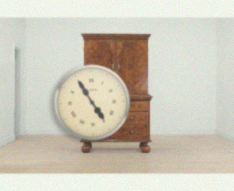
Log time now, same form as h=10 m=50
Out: h=4 m=55
